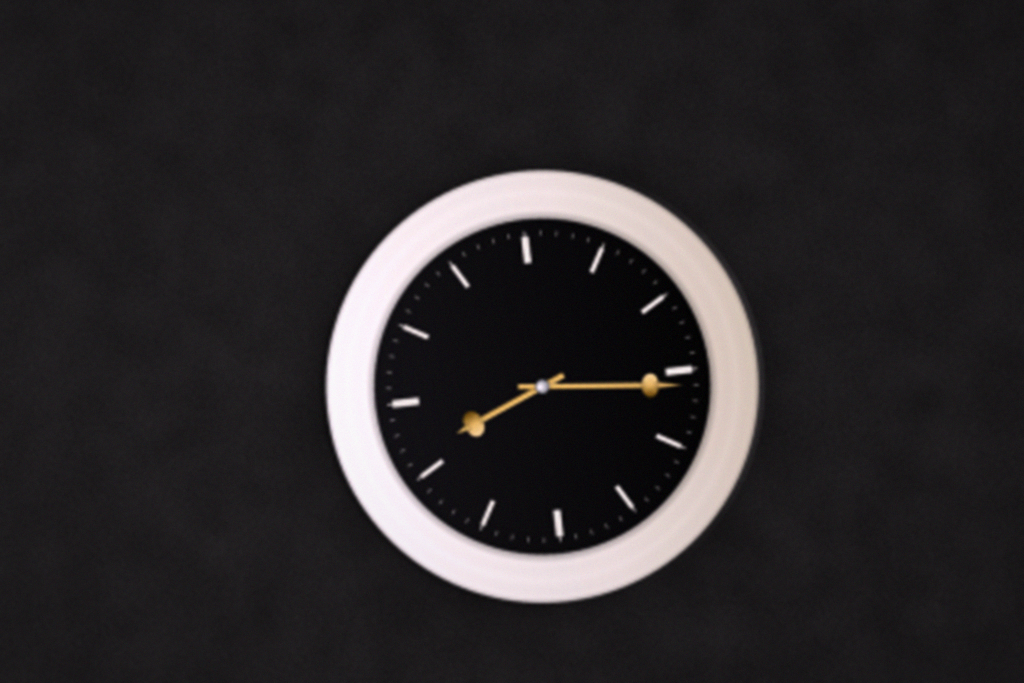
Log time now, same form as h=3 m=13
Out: h=8 m=16
